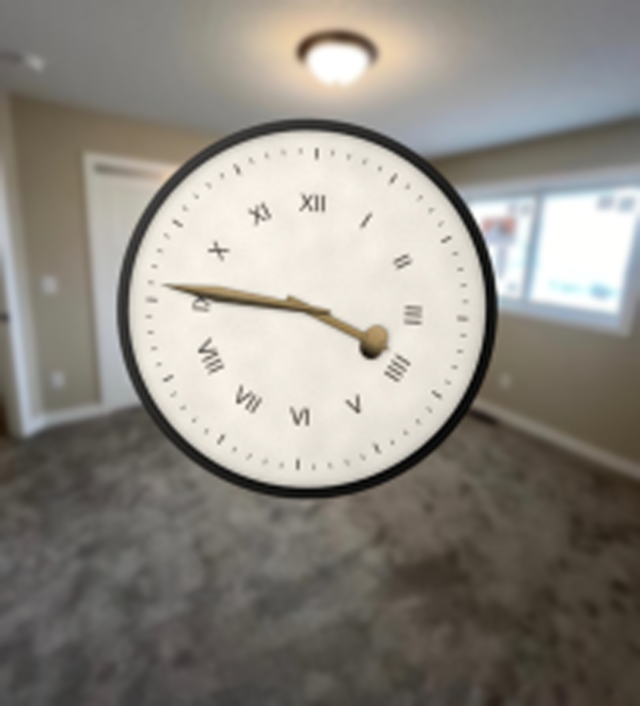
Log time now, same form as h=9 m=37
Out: h=3 m=46
